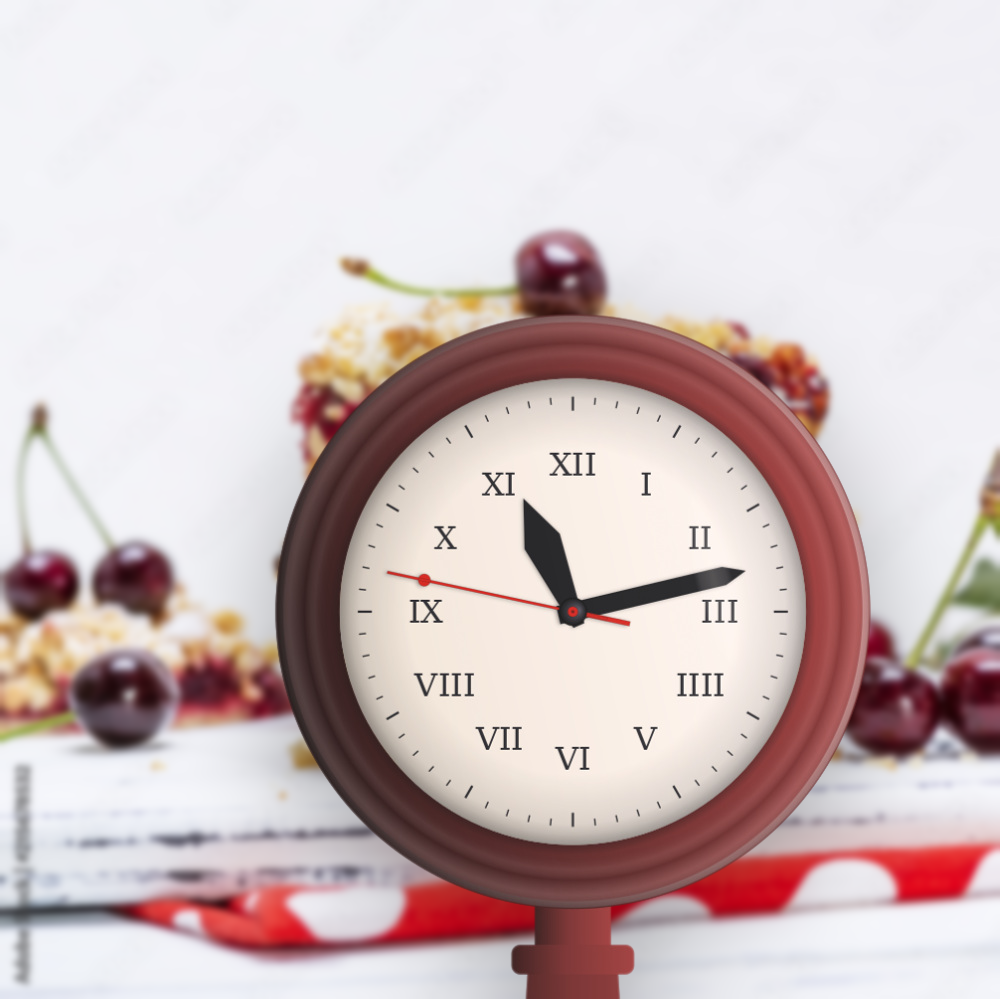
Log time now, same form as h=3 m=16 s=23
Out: h=11 m=12 s=47
